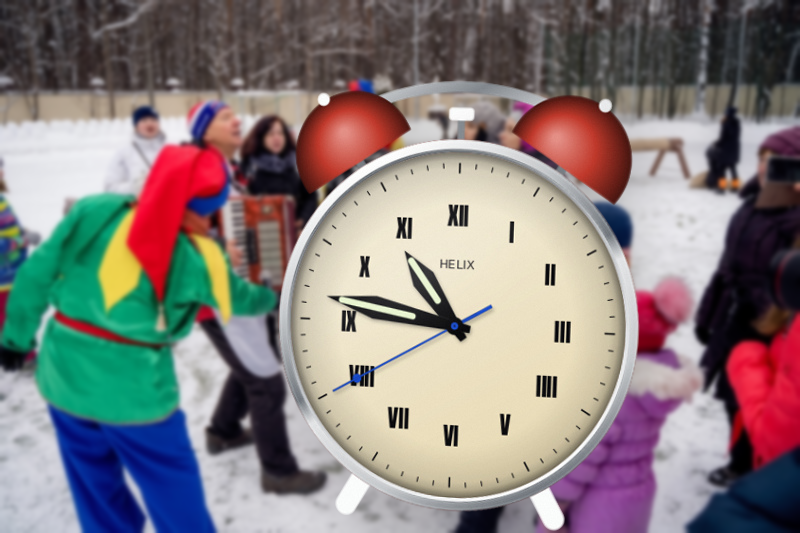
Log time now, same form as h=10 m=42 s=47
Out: h=10 m=46 s=40
